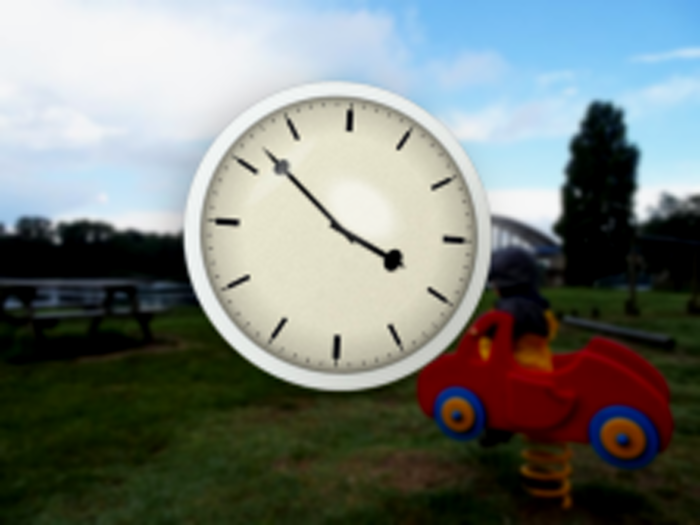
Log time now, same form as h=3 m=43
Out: h=3 m=52
